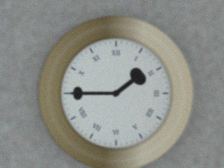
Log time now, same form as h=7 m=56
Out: h=1 m=45
